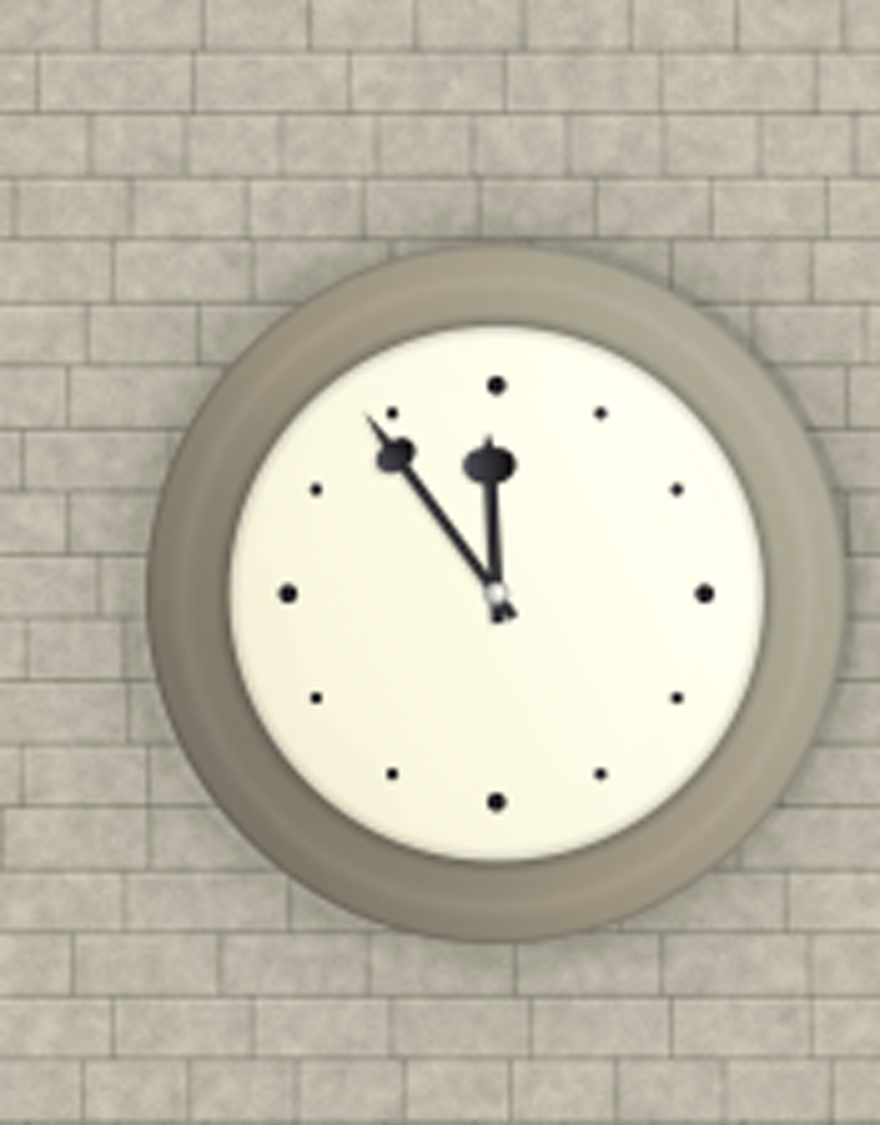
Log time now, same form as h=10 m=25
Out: h=11 m=54
